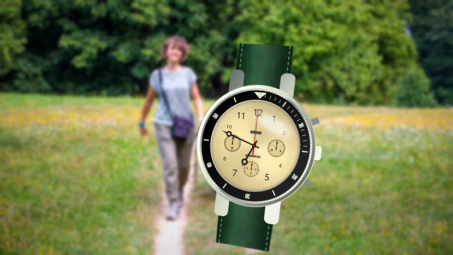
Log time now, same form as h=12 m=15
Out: h=6 m=48
